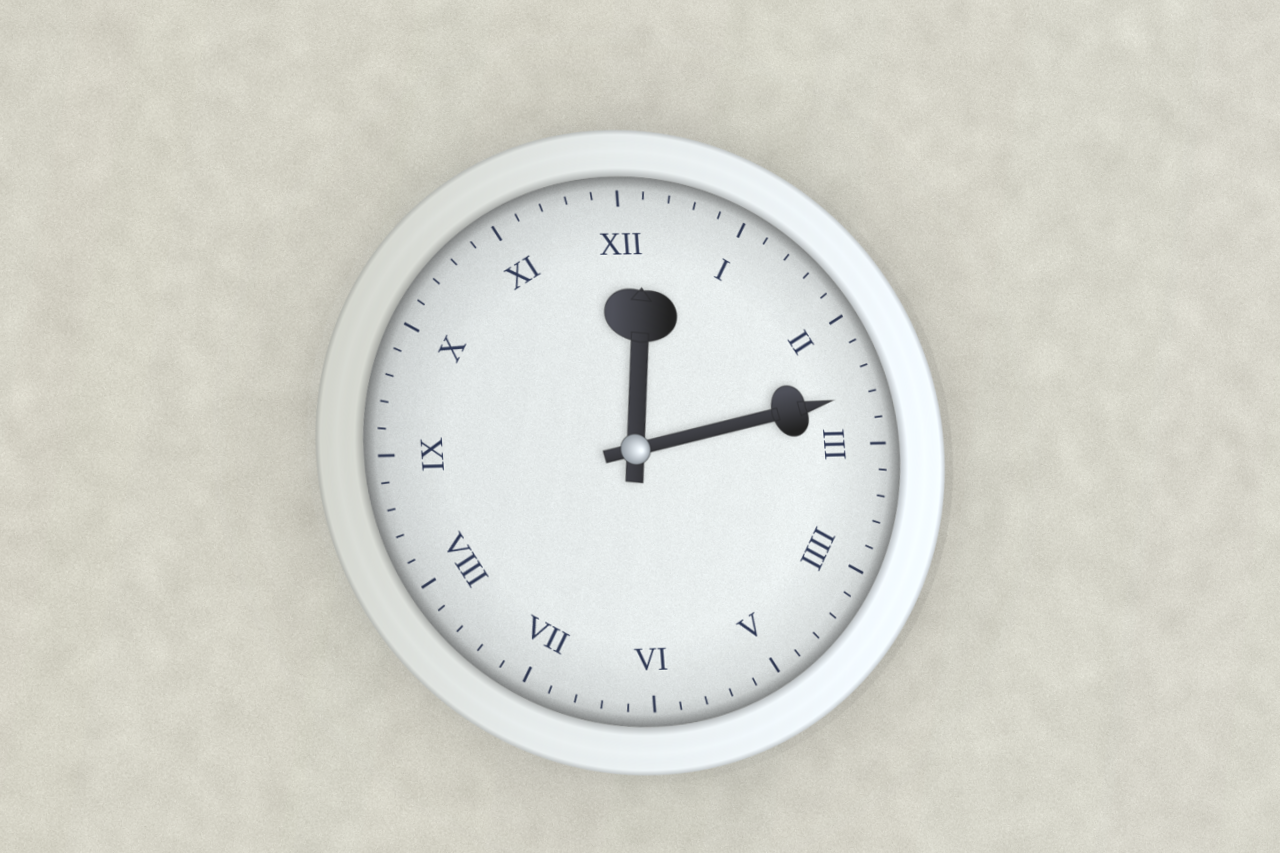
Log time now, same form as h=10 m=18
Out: h=12 m=13
